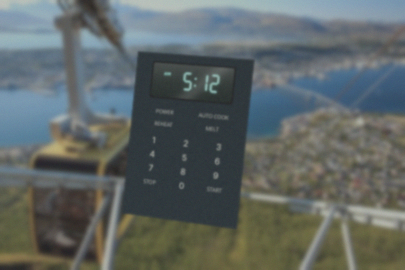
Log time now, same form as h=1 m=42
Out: h=5 m=12
